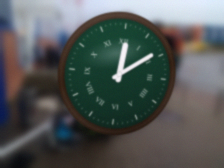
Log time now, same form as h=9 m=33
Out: h=12 m=9
